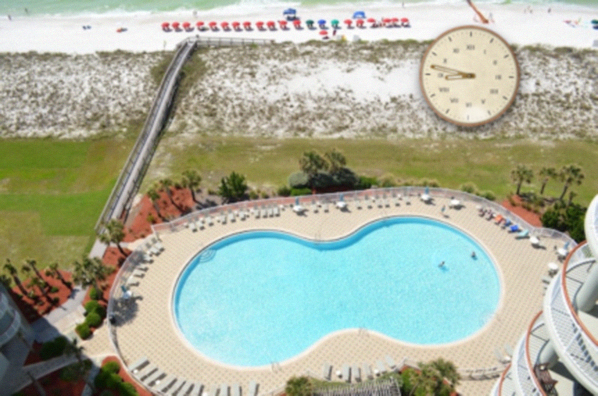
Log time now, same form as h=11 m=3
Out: h=8 m=47
